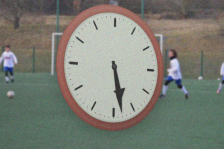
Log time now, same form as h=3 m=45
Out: h=5 m=28
